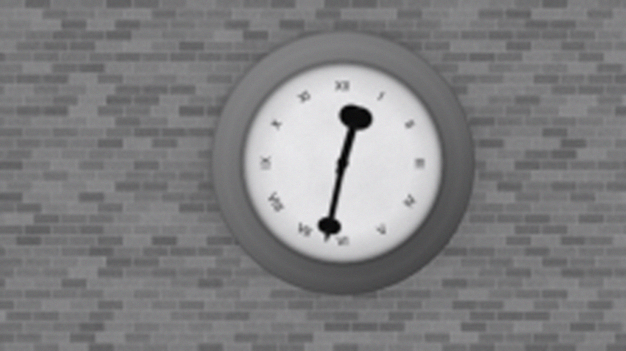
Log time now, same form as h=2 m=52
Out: h=12 m=32
